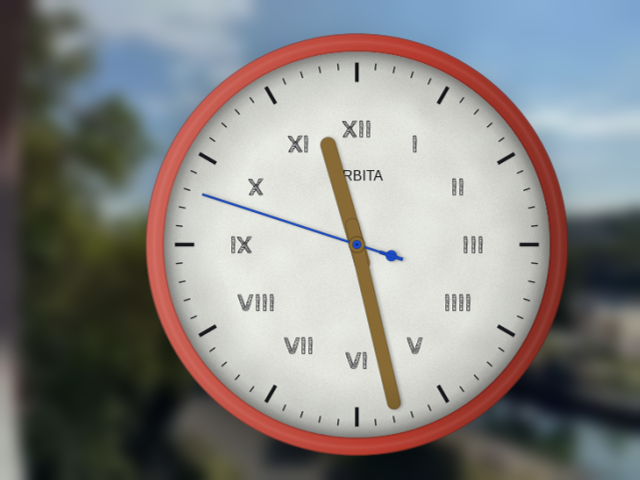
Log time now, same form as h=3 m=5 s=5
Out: h=11 m=27 s=48
